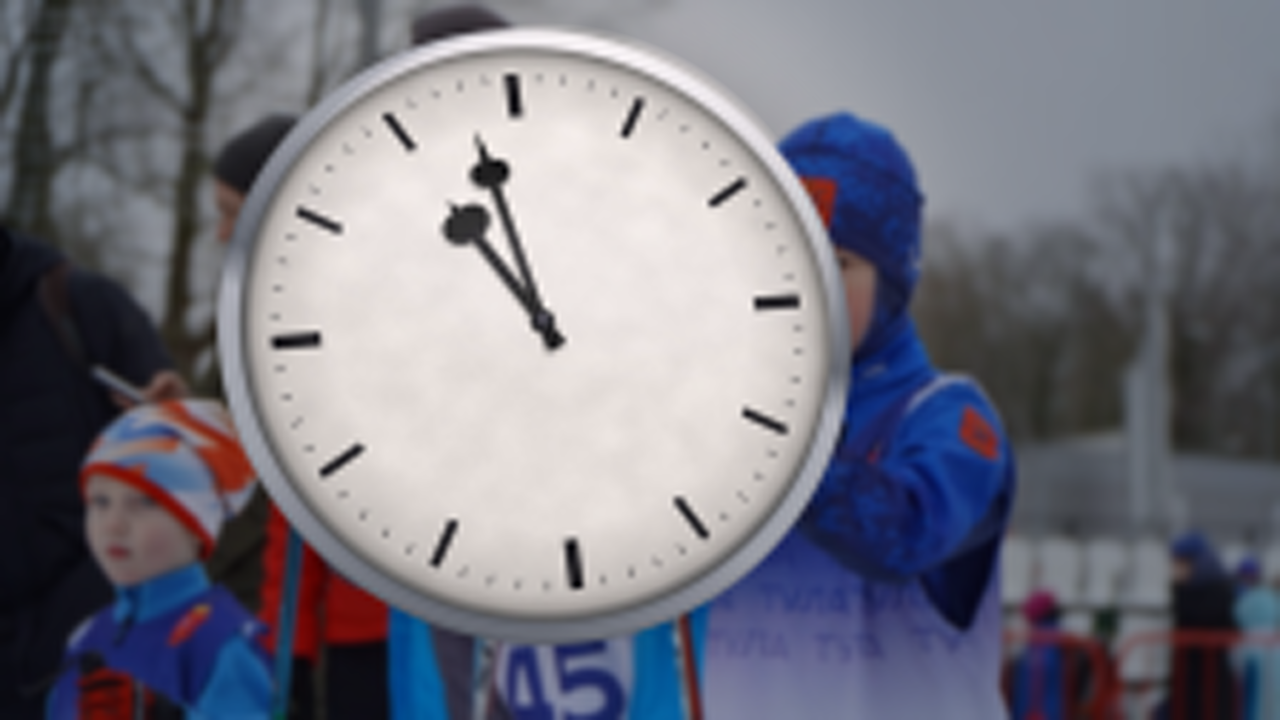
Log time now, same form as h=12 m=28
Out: h=10 m=58
